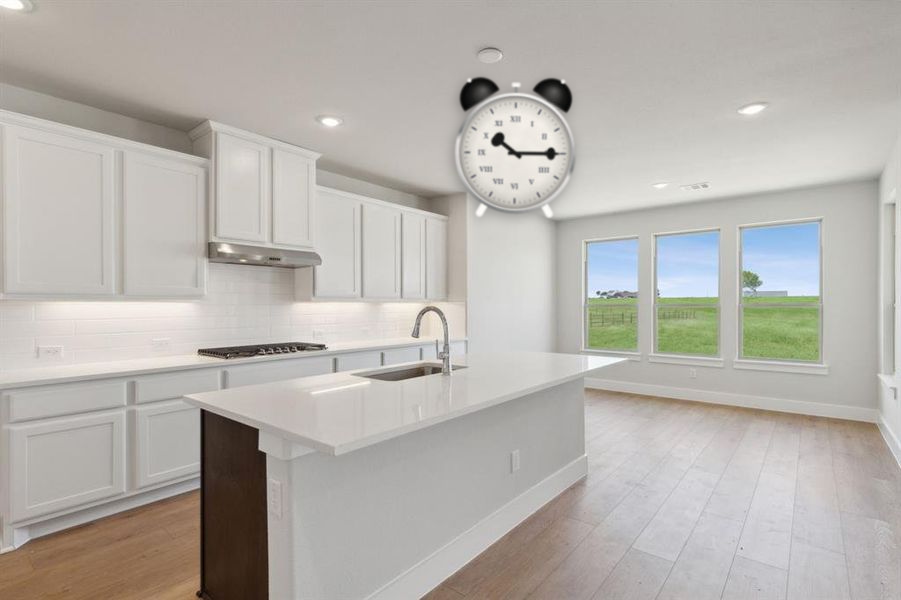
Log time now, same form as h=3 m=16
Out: h=10 m=15
